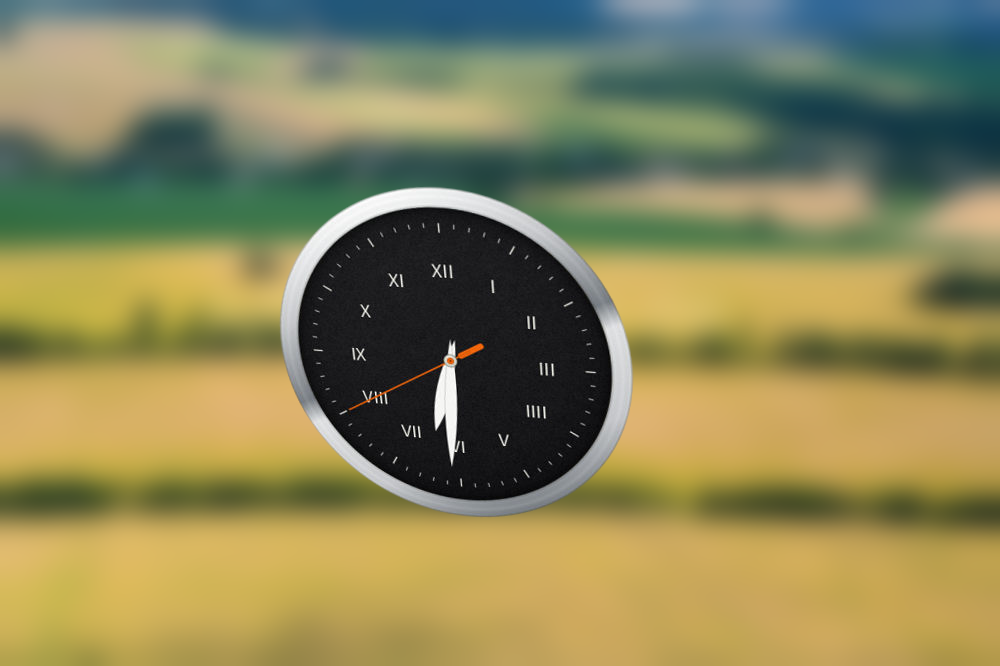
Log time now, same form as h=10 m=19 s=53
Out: h=6 m=30 s=40
